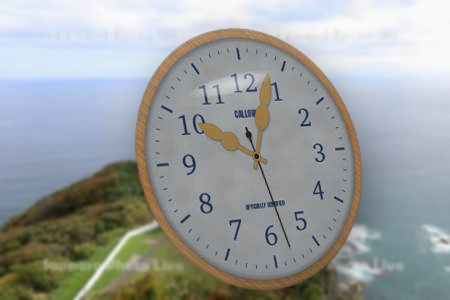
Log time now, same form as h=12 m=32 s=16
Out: h=10 m=3 s=28
